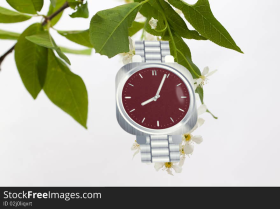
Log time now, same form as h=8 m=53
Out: h=8 m=4
